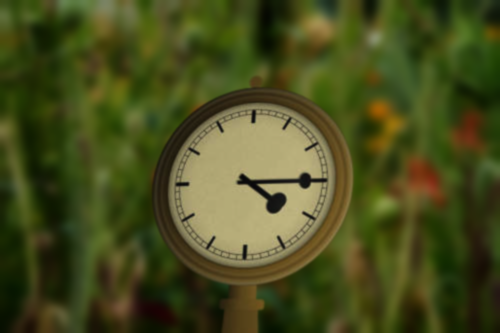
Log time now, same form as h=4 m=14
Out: h=4 m=15
